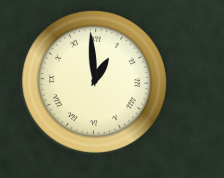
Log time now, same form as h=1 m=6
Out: h=12 m=59
